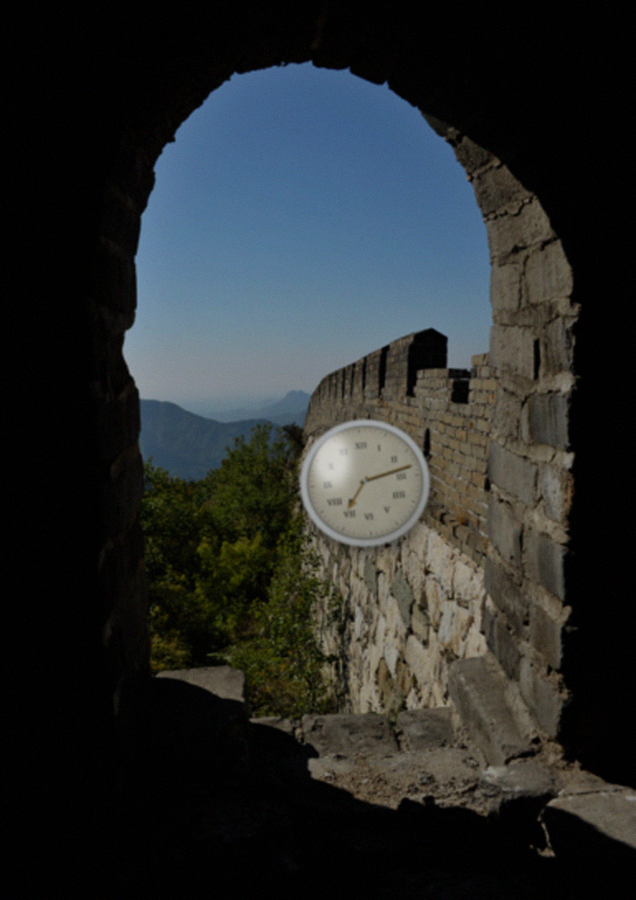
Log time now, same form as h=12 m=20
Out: h=7 m=13
